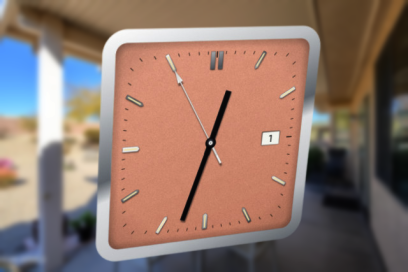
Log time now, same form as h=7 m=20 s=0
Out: h=12 m=32 s=55
